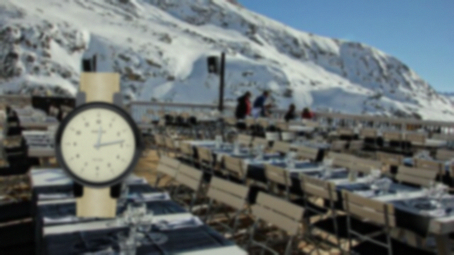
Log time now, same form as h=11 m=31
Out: h=12 m=13
